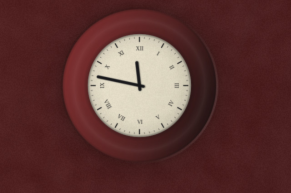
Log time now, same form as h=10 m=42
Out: h=11 m=47
